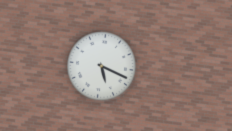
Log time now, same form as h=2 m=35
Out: h=5 m=18
